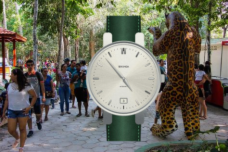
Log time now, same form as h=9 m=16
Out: h=4 m=53
